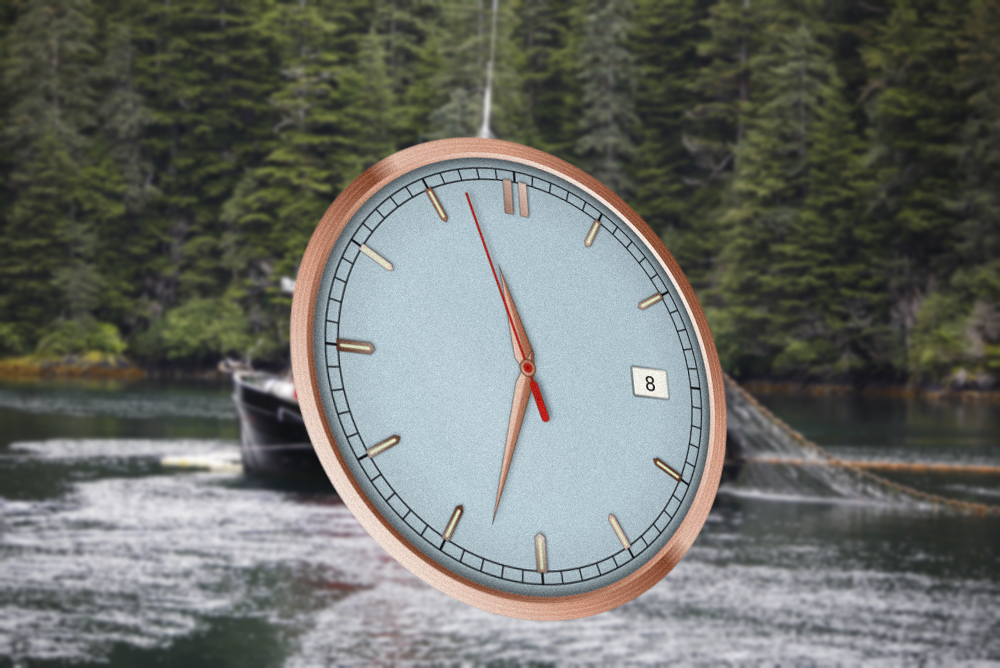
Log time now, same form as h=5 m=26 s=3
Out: h=11 m=32 s=57
